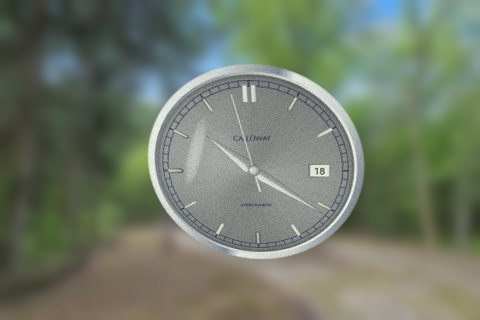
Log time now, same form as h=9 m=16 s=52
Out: h=10 m=20 s=58
